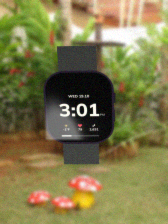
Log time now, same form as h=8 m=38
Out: h=3 m=1
